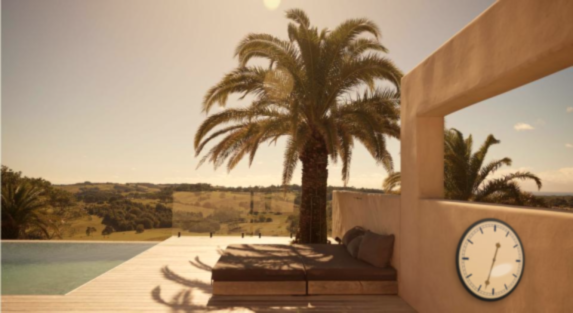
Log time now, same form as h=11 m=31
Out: h=12 m=33
